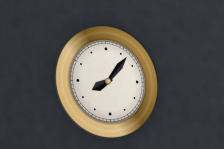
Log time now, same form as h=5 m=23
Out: h=8 m=7
